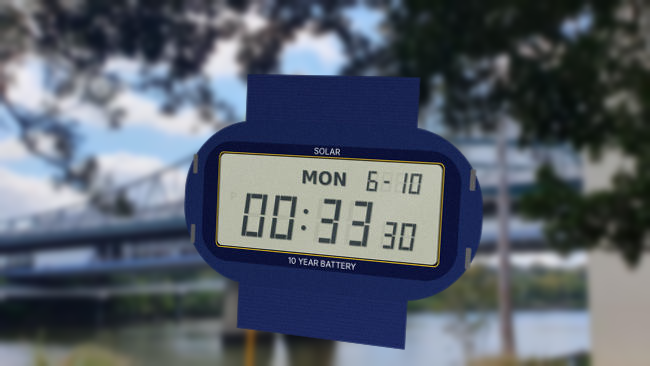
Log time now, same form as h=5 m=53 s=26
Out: h=0 m=33 s=30
